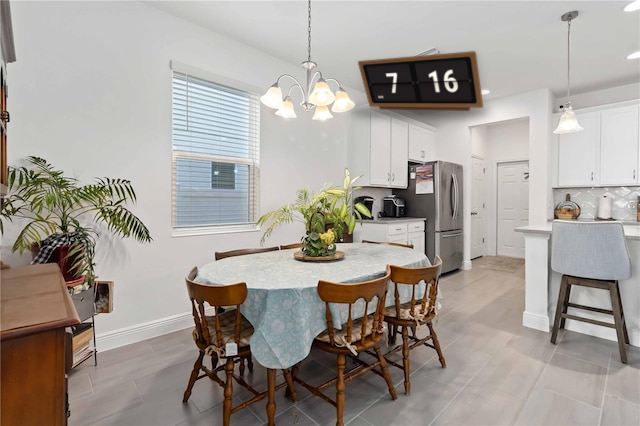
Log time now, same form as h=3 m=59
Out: h=7 m=16
